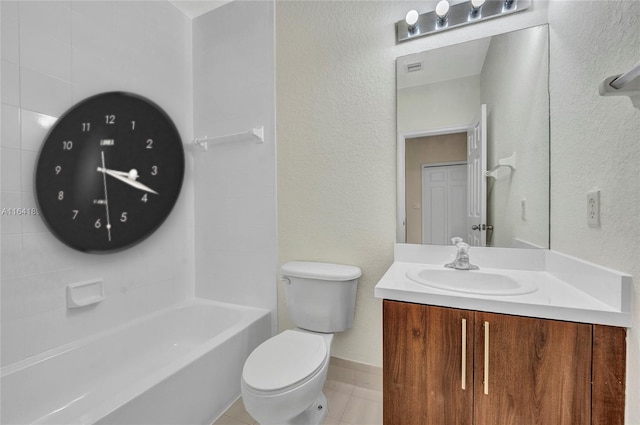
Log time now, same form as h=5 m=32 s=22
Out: h=3 m=18 s=28
